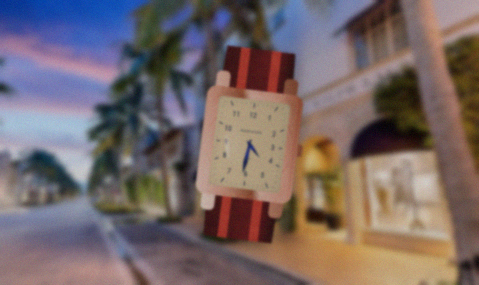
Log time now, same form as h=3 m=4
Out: h=4 m=31
